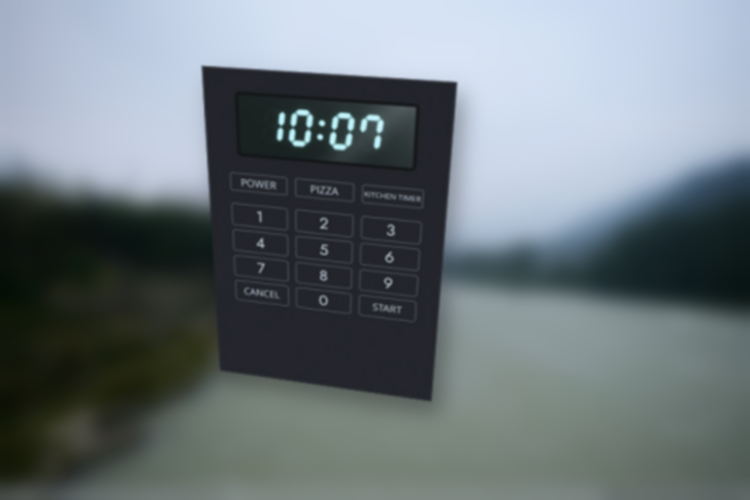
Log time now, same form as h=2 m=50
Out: h=10 m=7
